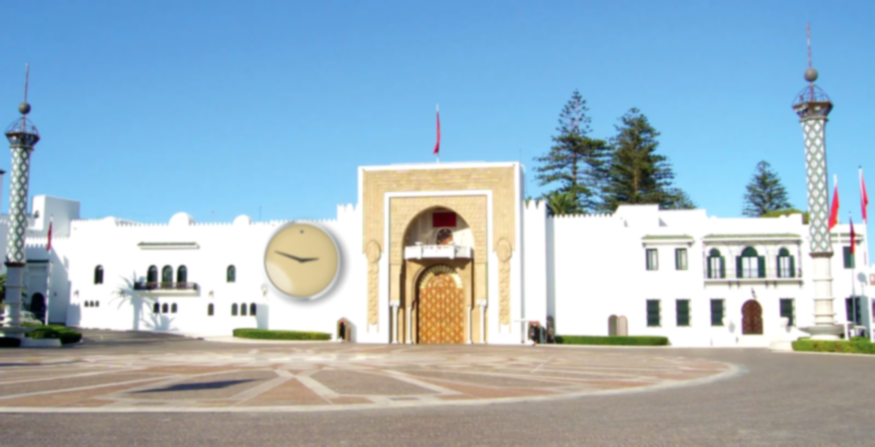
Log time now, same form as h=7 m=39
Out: h=2 m=48
